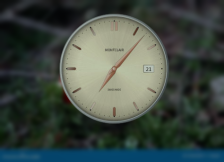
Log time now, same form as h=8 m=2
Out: h=7 m=7
